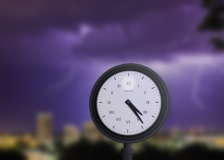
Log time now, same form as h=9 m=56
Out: h=4 m=24
